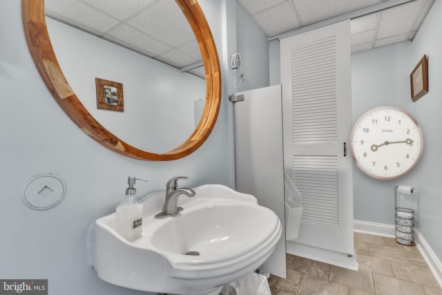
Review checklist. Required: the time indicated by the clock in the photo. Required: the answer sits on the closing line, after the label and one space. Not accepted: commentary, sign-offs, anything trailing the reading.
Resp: 8:14
